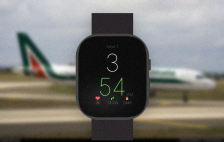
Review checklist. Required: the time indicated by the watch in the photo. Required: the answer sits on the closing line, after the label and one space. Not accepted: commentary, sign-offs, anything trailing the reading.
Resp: 3:54
